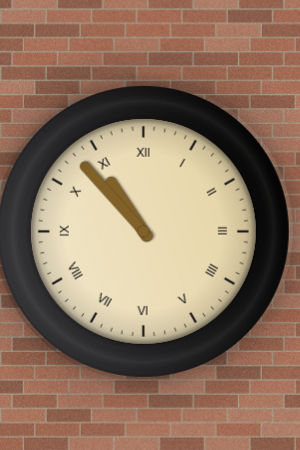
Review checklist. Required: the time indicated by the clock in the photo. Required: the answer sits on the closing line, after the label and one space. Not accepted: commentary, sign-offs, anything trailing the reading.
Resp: 10:53
